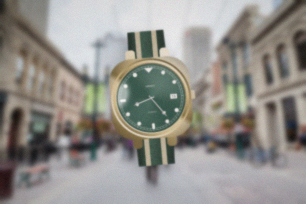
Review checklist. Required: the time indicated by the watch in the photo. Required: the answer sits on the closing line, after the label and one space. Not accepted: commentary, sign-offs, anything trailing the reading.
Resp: 8:24
